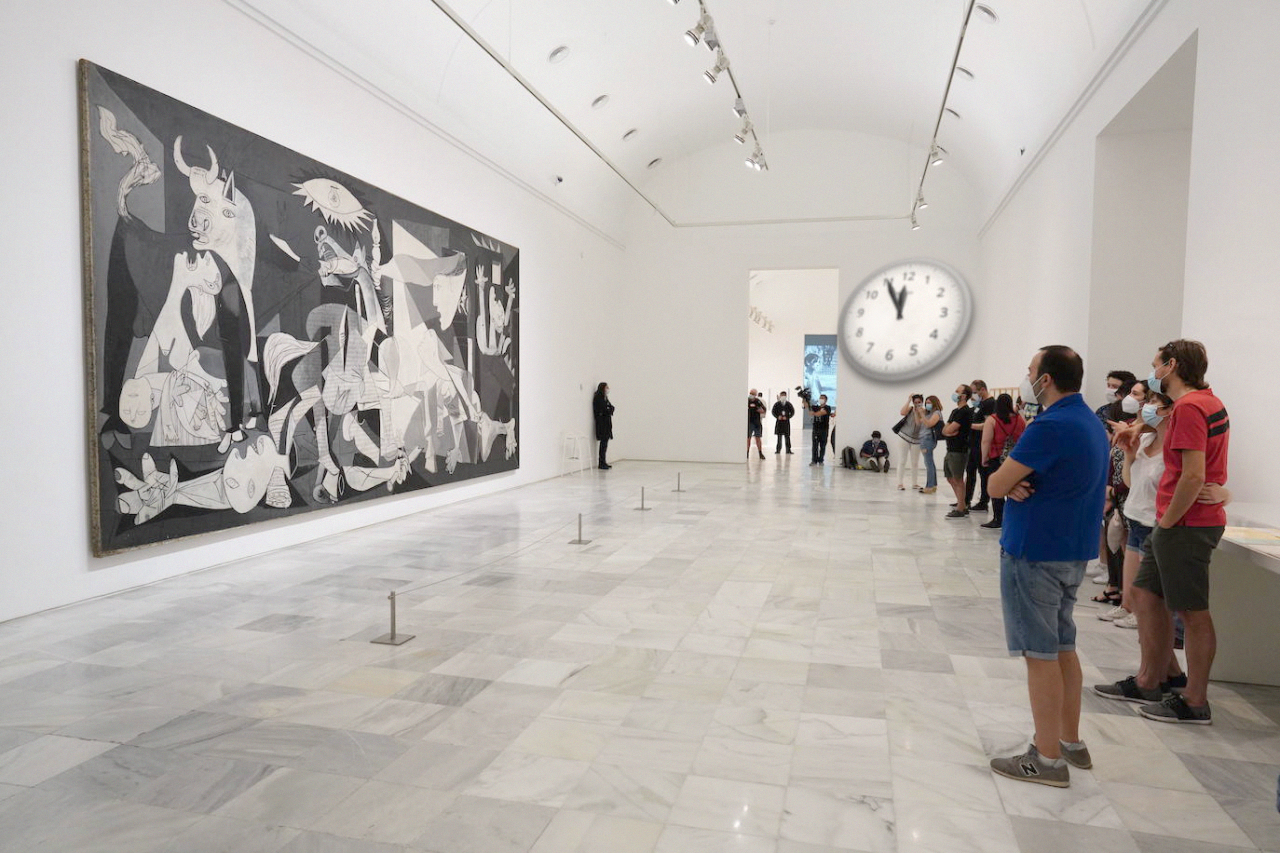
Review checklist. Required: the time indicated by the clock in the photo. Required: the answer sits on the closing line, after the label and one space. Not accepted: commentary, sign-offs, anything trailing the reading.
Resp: 11:55
